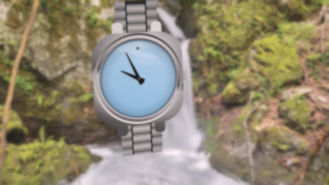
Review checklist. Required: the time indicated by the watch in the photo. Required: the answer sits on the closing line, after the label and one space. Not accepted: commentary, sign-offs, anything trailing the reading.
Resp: 9:56
